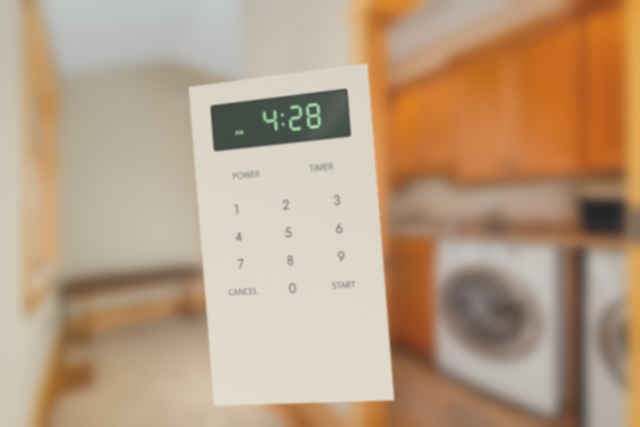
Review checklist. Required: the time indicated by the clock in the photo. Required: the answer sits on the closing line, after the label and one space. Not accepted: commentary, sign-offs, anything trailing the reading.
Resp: 4:28
